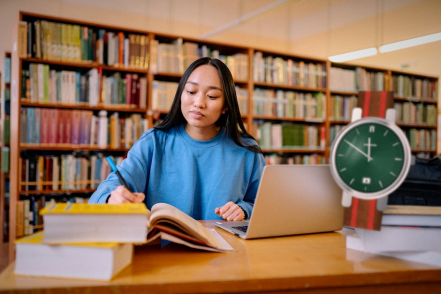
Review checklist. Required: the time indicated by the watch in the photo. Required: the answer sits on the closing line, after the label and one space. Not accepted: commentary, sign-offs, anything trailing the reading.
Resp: 11:50
